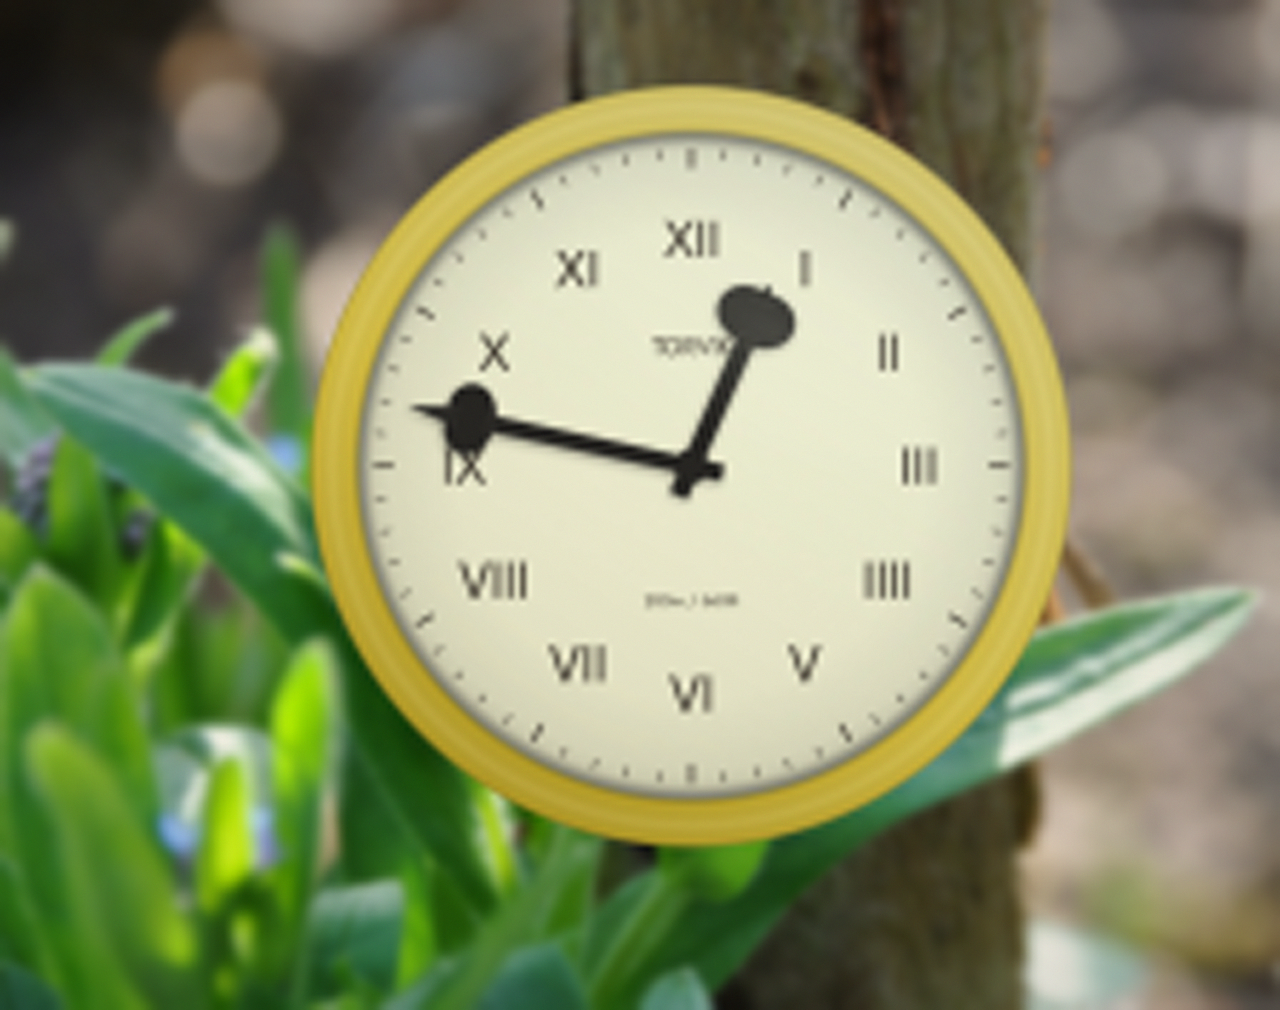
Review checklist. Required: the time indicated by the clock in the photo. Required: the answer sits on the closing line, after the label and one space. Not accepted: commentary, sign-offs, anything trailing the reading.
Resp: 12:47
